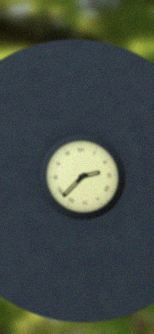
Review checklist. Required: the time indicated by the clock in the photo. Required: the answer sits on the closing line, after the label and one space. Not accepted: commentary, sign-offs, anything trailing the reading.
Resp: 2:38
